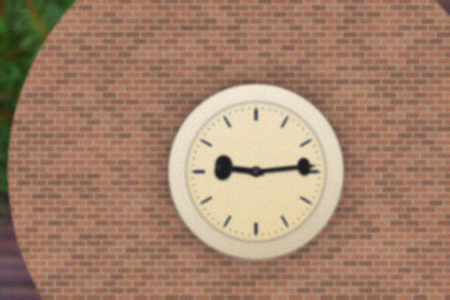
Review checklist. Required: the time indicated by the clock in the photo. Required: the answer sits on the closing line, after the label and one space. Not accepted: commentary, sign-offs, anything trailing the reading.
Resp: 9:14
